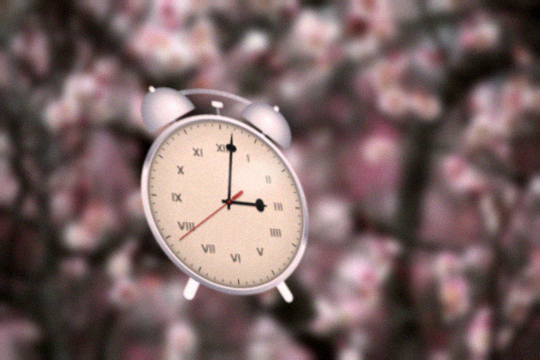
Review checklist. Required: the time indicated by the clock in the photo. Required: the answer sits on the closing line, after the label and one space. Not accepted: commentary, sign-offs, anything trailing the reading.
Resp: 3:01:39
